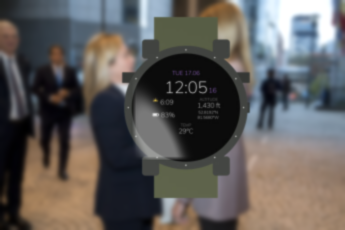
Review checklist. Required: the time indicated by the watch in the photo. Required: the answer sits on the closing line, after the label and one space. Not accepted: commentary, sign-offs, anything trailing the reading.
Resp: 12:05
